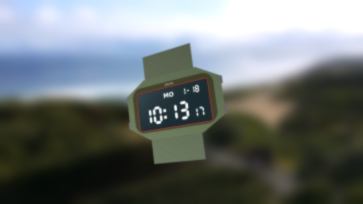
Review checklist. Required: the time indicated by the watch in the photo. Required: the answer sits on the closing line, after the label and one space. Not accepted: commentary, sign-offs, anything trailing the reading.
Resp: 10:13
